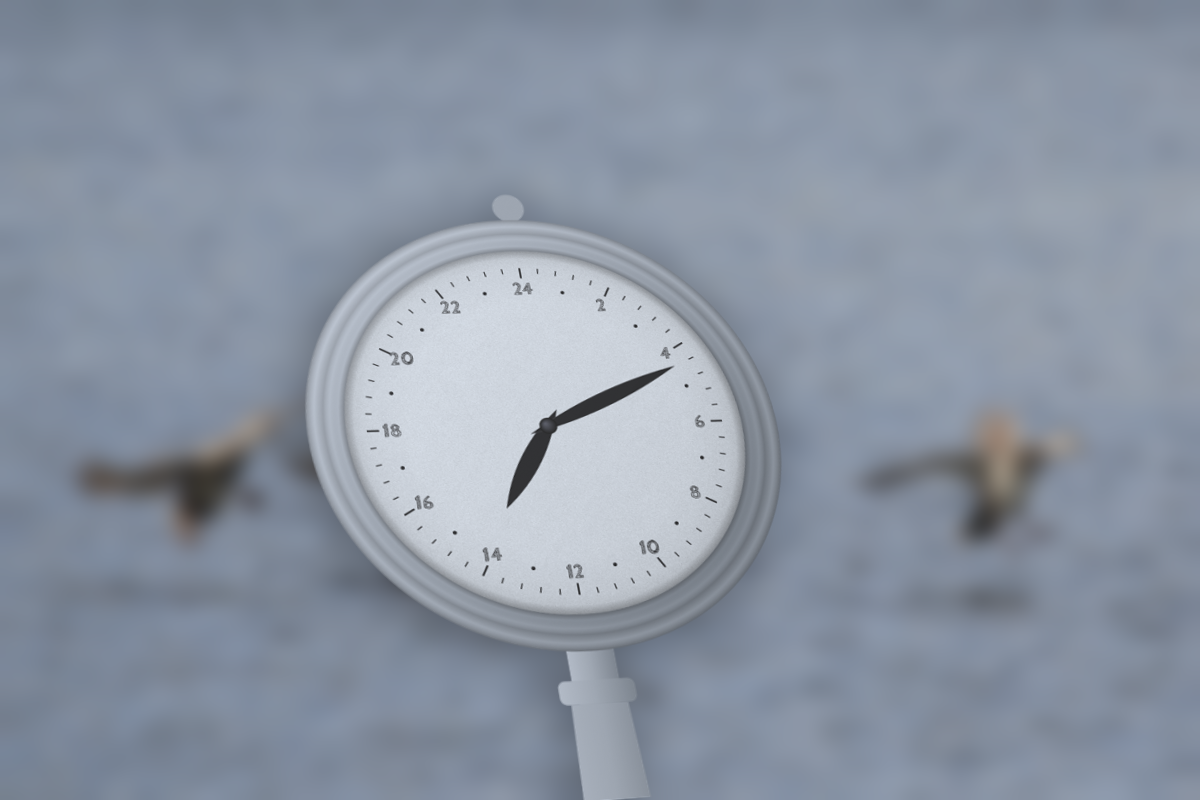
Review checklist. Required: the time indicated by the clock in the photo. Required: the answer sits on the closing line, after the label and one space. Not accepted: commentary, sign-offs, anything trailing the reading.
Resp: 14:11
